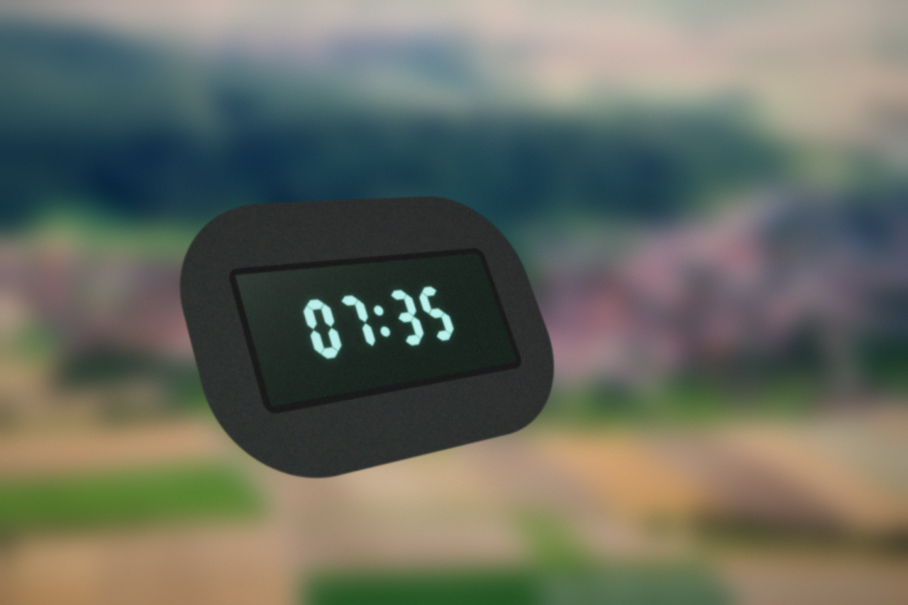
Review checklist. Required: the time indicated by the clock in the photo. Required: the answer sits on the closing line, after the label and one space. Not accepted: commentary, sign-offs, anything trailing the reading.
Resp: 7:35
